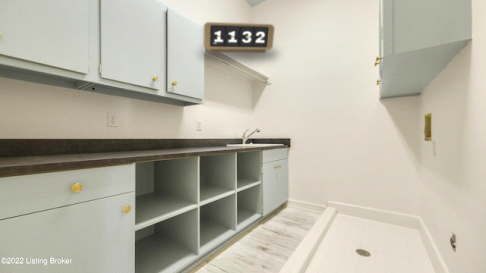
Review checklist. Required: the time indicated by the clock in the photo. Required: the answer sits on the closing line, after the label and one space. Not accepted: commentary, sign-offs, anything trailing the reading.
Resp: 11:32
